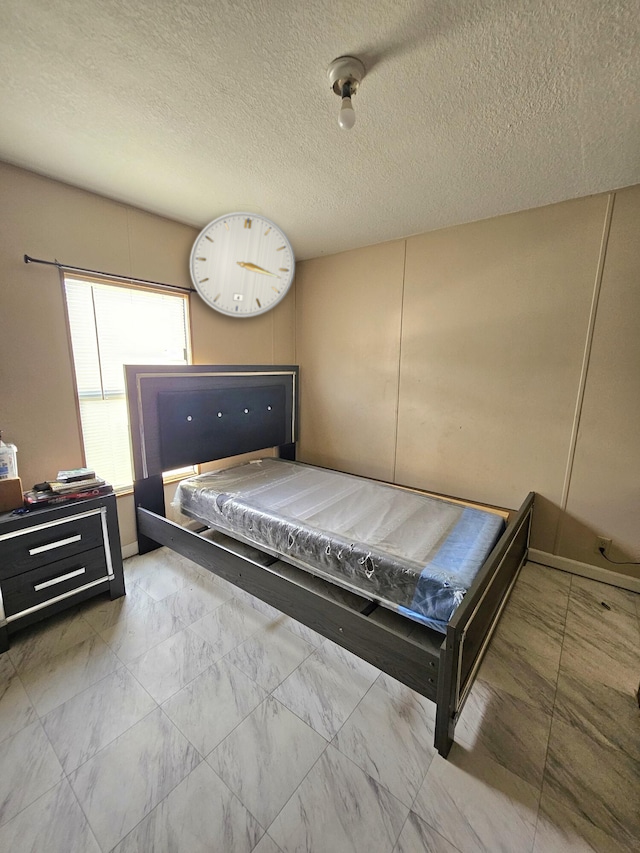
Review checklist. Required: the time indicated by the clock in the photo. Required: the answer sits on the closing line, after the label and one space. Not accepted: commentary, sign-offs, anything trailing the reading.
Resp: 3:17
